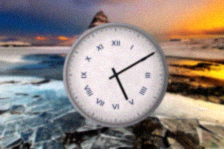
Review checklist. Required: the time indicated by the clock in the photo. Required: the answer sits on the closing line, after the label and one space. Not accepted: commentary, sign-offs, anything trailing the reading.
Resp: 5:10
